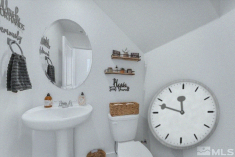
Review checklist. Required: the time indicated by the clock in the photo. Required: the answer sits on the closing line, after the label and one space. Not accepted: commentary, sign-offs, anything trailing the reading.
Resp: 11:48
